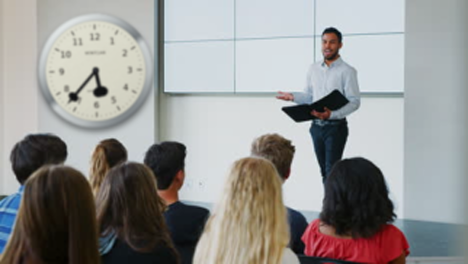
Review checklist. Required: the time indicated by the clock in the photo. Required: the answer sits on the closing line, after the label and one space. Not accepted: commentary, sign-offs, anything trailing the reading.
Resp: 5:37
